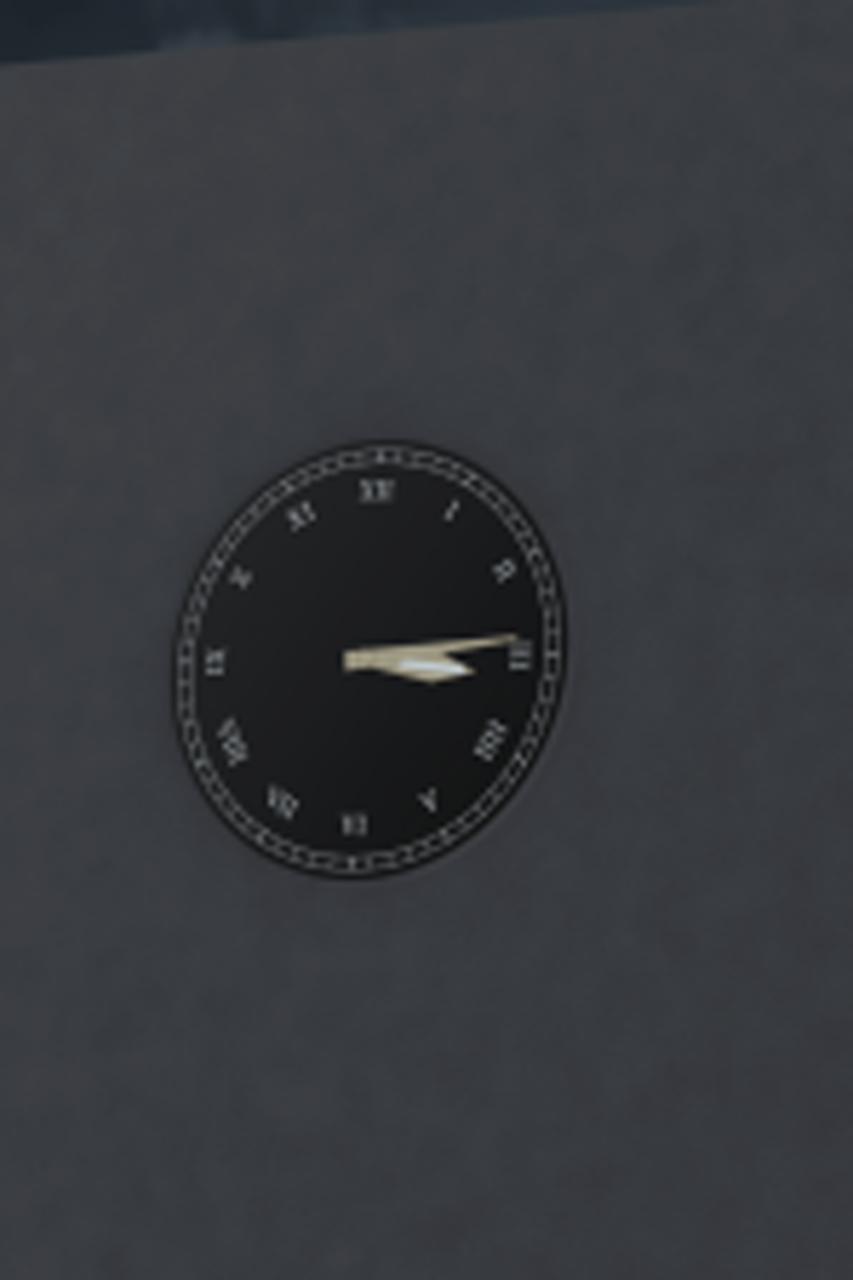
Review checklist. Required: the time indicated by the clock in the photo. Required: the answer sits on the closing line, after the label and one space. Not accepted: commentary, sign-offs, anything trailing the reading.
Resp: 3:14
